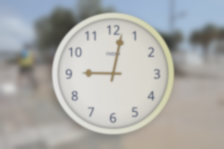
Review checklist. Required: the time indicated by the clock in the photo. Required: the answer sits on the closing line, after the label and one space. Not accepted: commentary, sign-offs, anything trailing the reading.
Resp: 9:02
